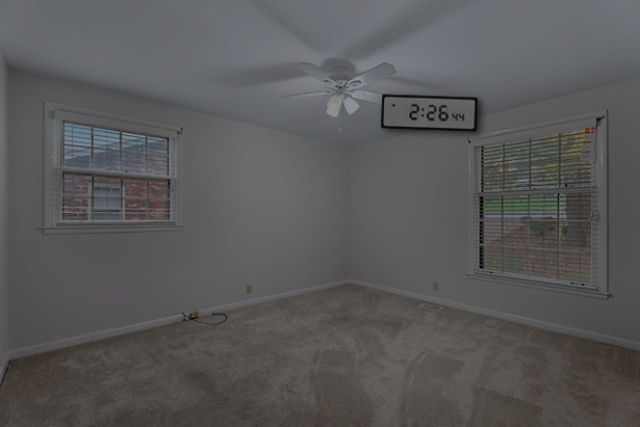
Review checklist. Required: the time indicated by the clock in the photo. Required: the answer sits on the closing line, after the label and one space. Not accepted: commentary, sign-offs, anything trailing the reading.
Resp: 2:26:44
